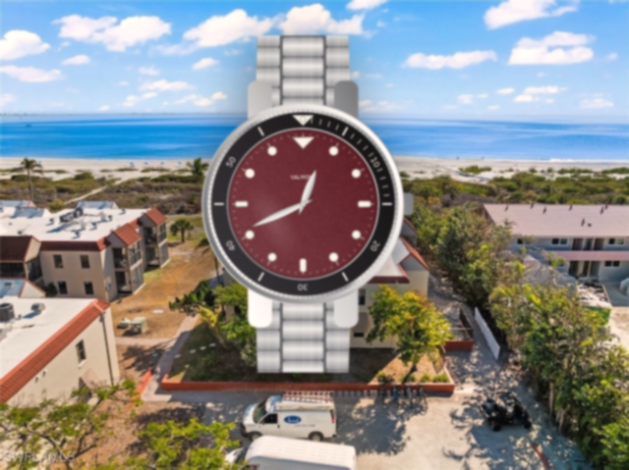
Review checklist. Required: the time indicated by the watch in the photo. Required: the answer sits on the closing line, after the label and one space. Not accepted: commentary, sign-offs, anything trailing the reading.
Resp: 12:41
